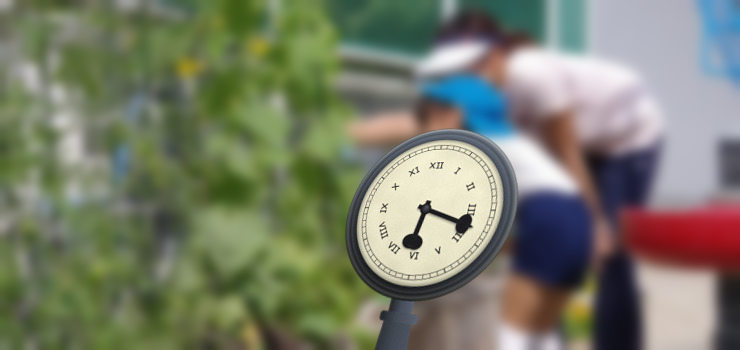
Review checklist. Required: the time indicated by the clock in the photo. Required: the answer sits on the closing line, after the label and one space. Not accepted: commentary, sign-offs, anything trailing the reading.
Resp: 6:18
